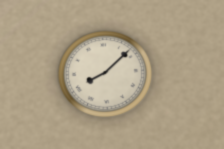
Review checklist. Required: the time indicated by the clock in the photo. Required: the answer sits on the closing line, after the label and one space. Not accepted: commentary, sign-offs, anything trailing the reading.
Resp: 8:08
